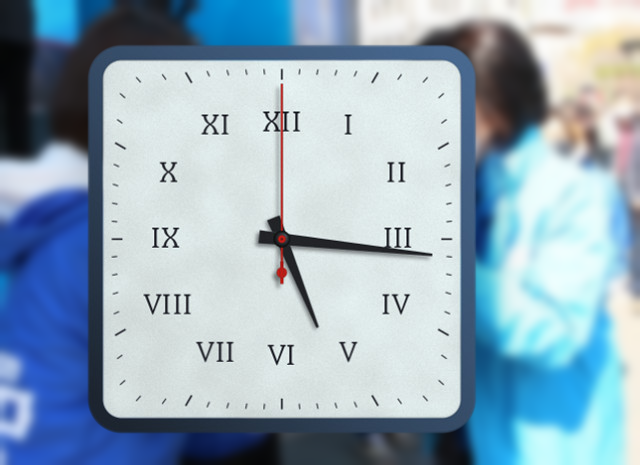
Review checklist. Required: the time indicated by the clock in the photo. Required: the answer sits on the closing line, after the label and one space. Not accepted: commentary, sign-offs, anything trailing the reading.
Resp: 5:16:00
